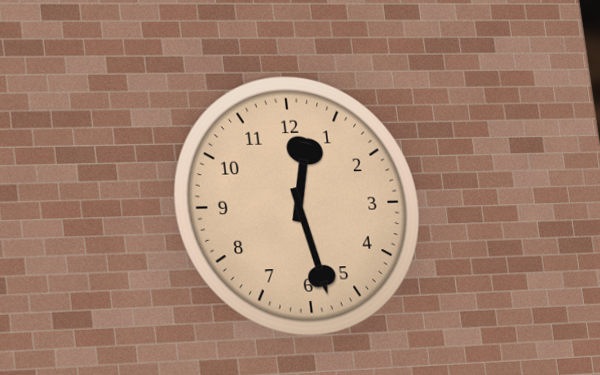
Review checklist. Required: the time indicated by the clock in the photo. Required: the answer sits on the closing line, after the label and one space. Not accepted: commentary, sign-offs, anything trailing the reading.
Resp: 12:28
